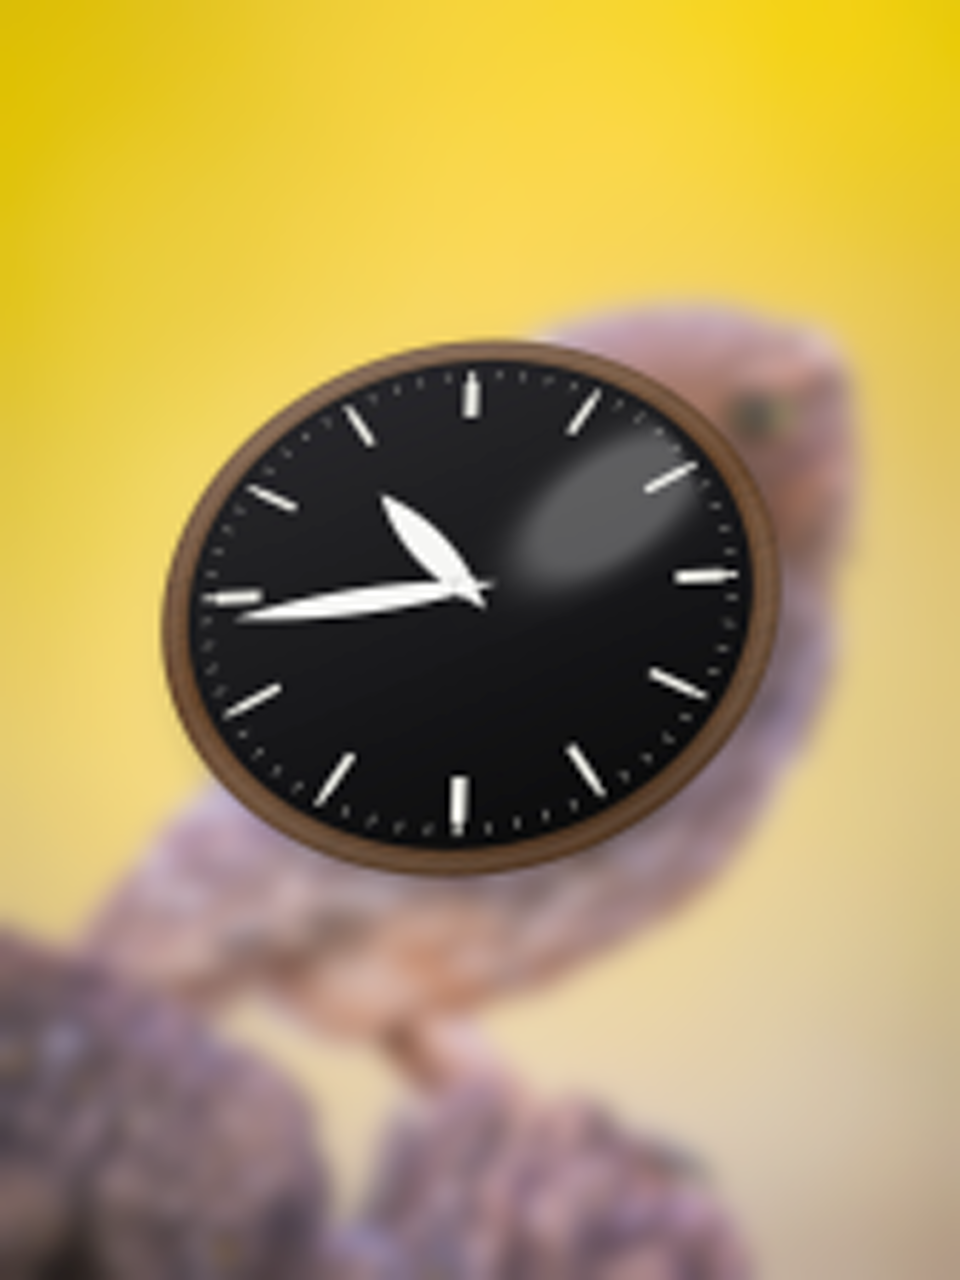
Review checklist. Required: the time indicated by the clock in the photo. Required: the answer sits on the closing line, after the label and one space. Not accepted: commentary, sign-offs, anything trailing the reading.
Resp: 10:44
